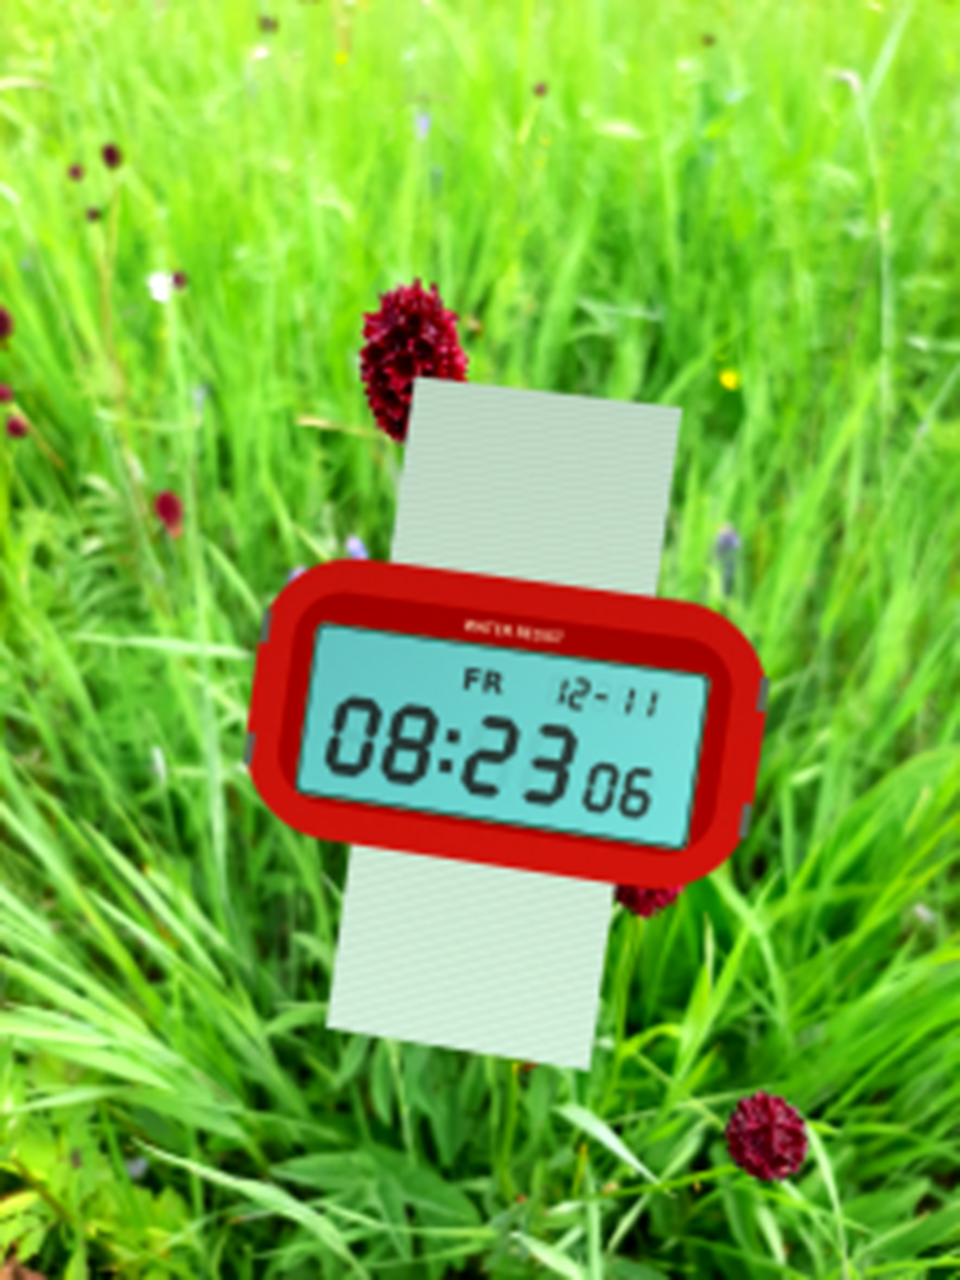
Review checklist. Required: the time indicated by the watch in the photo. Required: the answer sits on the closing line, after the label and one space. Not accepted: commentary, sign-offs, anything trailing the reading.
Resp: 8:23:06
